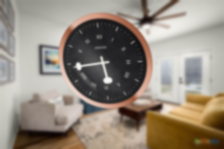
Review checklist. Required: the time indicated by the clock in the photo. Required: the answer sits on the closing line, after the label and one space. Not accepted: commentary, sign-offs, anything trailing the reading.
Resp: 5:44
